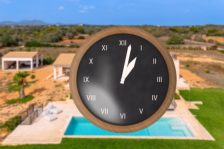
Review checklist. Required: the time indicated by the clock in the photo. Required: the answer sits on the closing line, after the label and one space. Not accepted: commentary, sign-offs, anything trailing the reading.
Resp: 1:02
